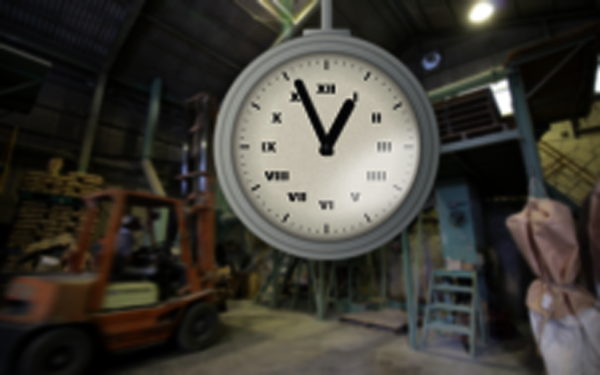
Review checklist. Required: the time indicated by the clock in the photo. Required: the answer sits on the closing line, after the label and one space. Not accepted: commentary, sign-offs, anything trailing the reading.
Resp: 12:56
